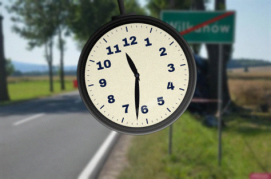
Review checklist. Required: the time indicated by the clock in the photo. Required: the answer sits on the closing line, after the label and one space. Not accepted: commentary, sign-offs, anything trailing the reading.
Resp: 11:32
